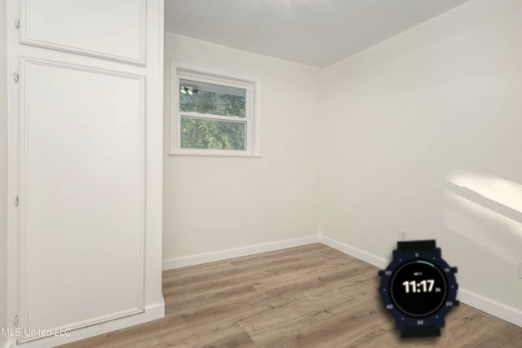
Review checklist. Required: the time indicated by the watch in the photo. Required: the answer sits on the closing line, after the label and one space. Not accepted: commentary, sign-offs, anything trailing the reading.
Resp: 11:17
